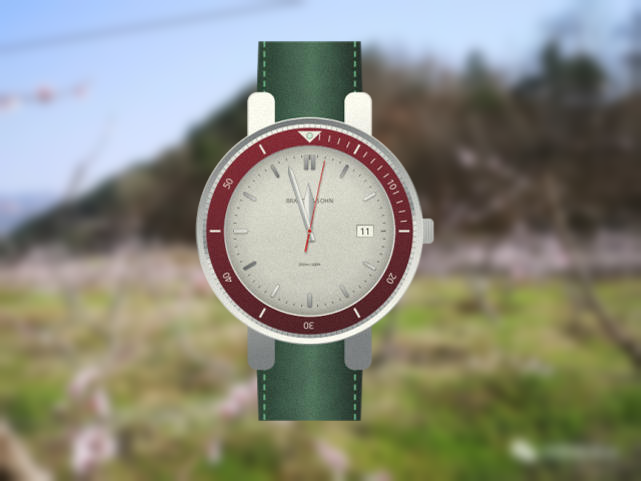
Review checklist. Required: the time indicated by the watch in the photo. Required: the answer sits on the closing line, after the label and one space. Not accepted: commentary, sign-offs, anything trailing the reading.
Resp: 11:57:02
